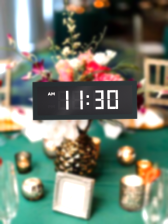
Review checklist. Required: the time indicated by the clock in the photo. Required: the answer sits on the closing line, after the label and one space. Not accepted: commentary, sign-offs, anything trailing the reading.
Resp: 11:30
